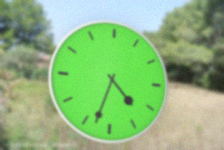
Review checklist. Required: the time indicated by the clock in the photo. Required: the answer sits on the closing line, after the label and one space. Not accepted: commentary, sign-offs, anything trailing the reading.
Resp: 4:33
